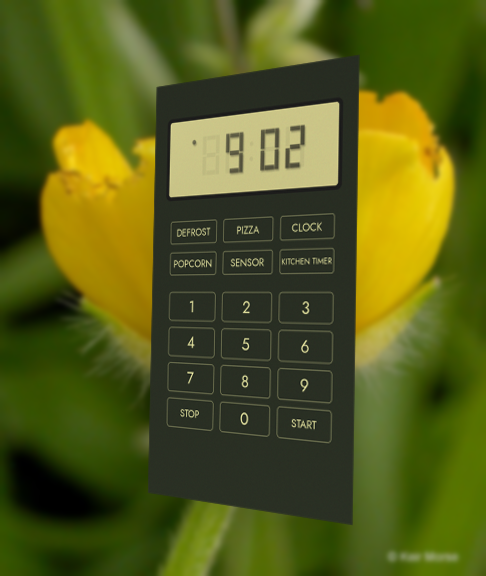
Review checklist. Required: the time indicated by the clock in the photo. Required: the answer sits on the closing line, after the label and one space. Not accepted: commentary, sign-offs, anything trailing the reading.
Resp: 9:02
